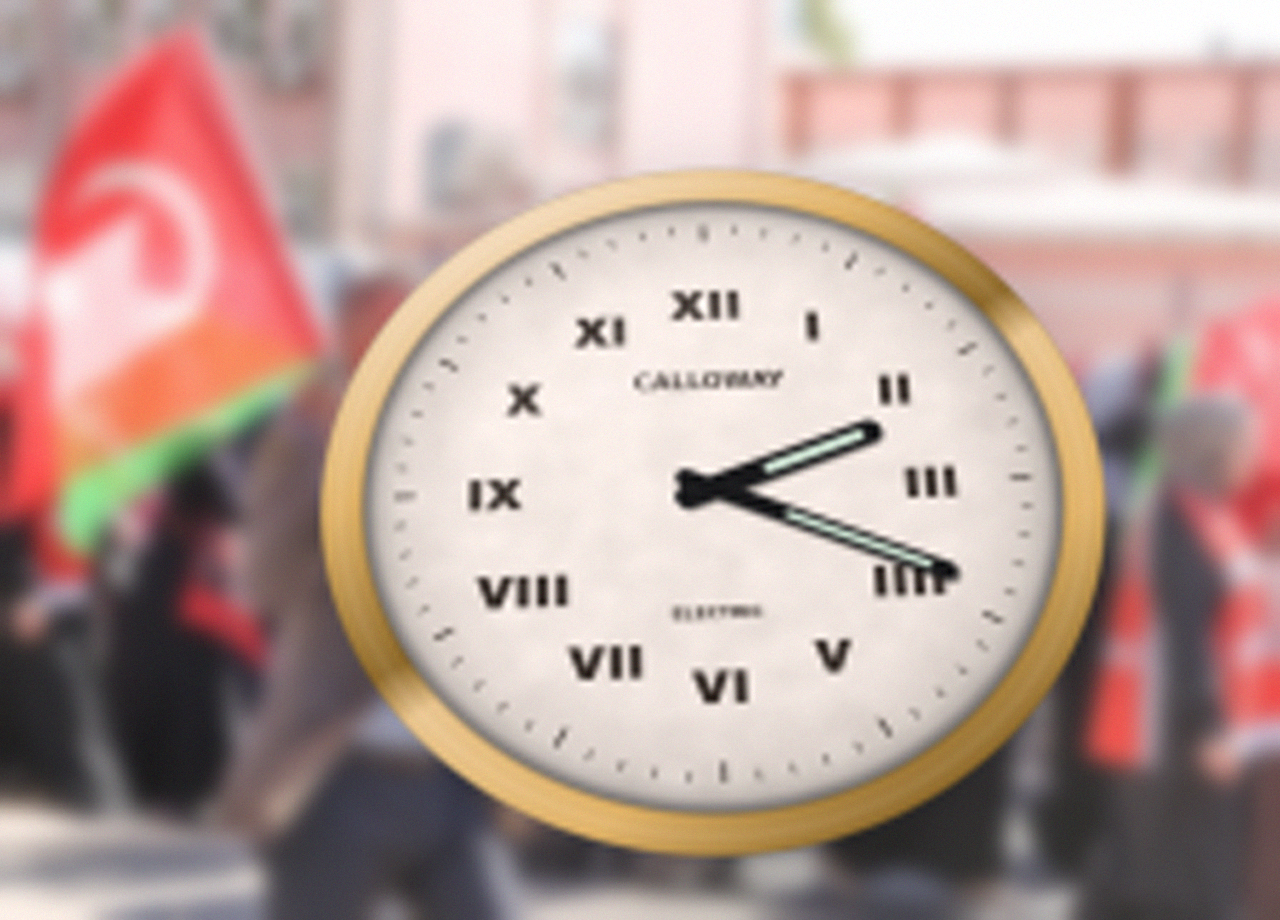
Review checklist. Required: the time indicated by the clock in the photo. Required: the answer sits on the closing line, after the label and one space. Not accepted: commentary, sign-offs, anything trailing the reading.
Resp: 2:19
